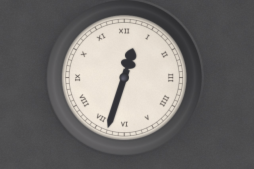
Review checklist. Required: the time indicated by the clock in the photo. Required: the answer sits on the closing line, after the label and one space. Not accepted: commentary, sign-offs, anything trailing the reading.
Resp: 12:33
